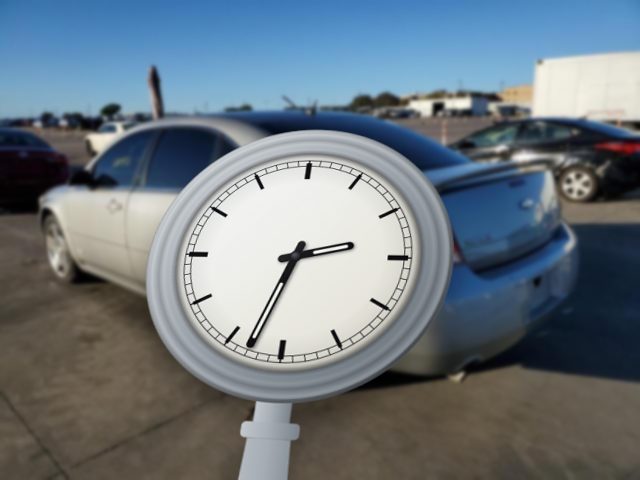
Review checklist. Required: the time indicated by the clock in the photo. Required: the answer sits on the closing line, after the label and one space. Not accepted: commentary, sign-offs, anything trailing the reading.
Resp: 2:33
